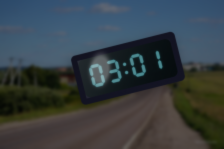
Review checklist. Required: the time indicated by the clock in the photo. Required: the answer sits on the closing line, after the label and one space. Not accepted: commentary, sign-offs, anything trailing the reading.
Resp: 3:01
